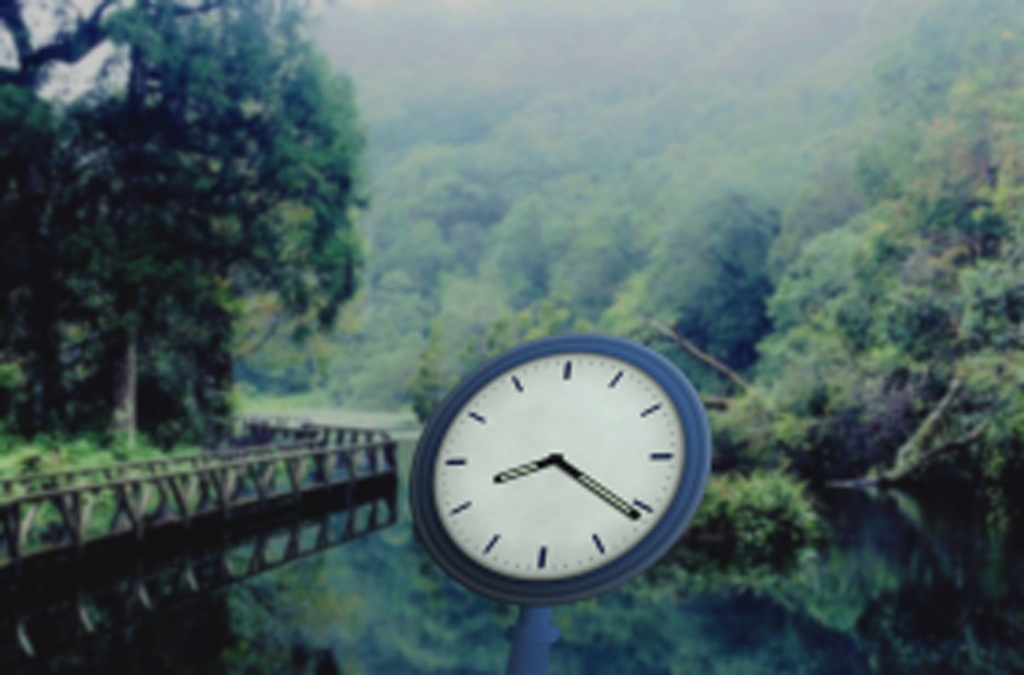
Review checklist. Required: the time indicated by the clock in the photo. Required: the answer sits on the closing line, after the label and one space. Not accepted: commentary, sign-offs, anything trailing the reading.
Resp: 8:21
